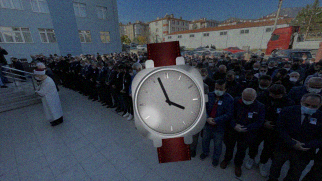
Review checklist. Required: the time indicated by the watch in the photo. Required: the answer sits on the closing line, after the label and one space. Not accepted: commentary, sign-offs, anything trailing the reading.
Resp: 3:57
